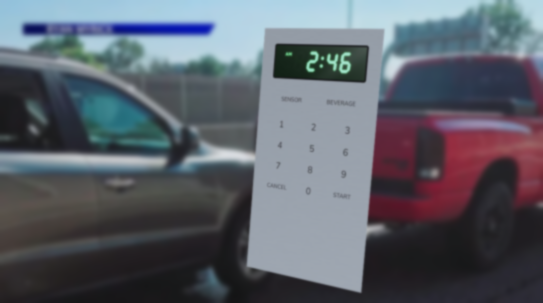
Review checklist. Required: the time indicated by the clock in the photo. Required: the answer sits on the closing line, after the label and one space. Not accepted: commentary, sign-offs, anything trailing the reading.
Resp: 2:46
